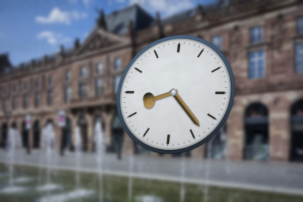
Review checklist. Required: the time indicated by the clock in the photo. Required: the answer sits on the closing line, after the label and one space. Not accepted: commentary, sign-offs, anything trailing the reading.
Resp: 8:23
